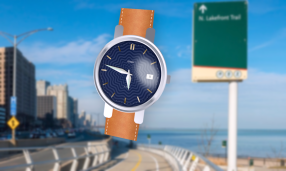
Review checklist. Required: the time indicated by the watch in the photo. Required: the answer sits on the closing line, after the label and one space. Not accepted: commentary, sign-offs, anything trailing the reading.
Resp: 5:47
